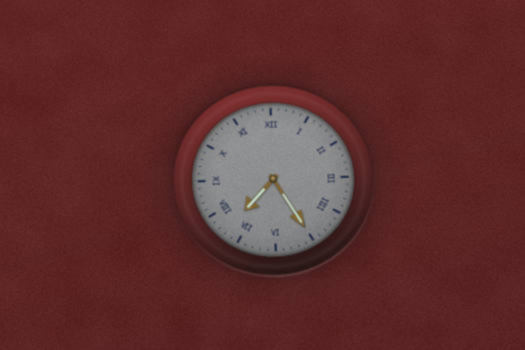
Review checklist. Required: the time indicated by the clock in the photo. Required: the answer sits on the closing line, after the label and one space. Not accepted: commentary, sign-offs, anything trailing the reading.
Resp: 7:25
